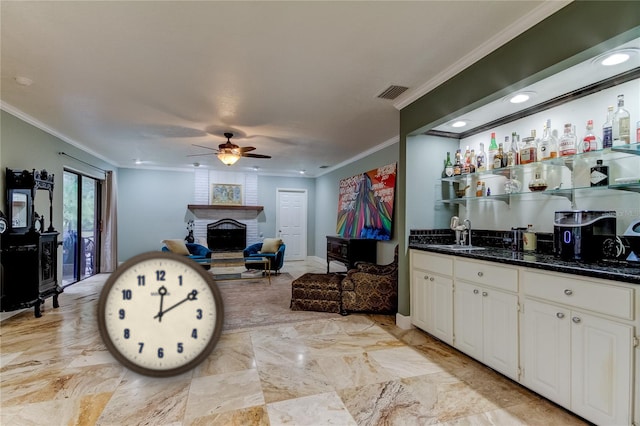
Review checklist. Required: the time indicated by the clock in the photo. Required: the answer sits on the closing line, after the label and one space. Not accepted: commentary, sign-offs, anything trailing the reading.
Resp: 12:10
